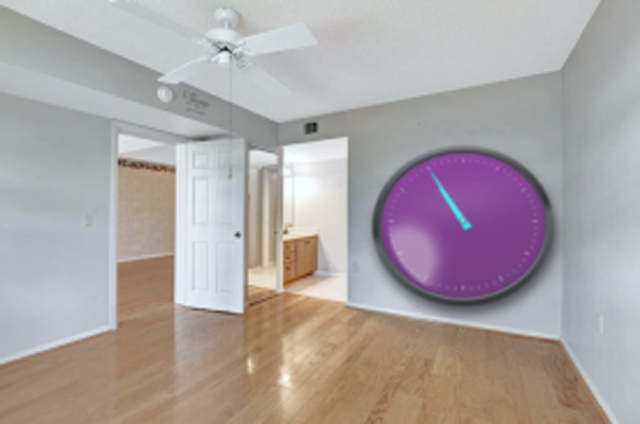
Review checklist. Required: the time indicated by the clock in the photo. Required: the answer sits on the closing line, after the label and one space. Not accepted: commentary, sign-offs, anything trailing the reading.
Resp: 10:55
